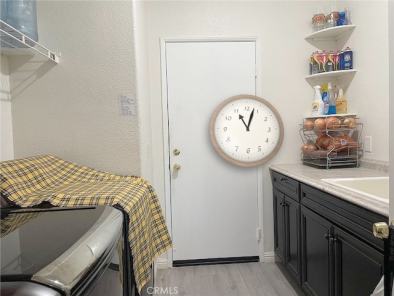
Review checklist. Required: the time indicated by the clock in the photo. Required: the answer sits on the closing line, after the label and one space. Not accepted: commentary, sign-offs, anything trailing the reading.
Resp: 11:03
